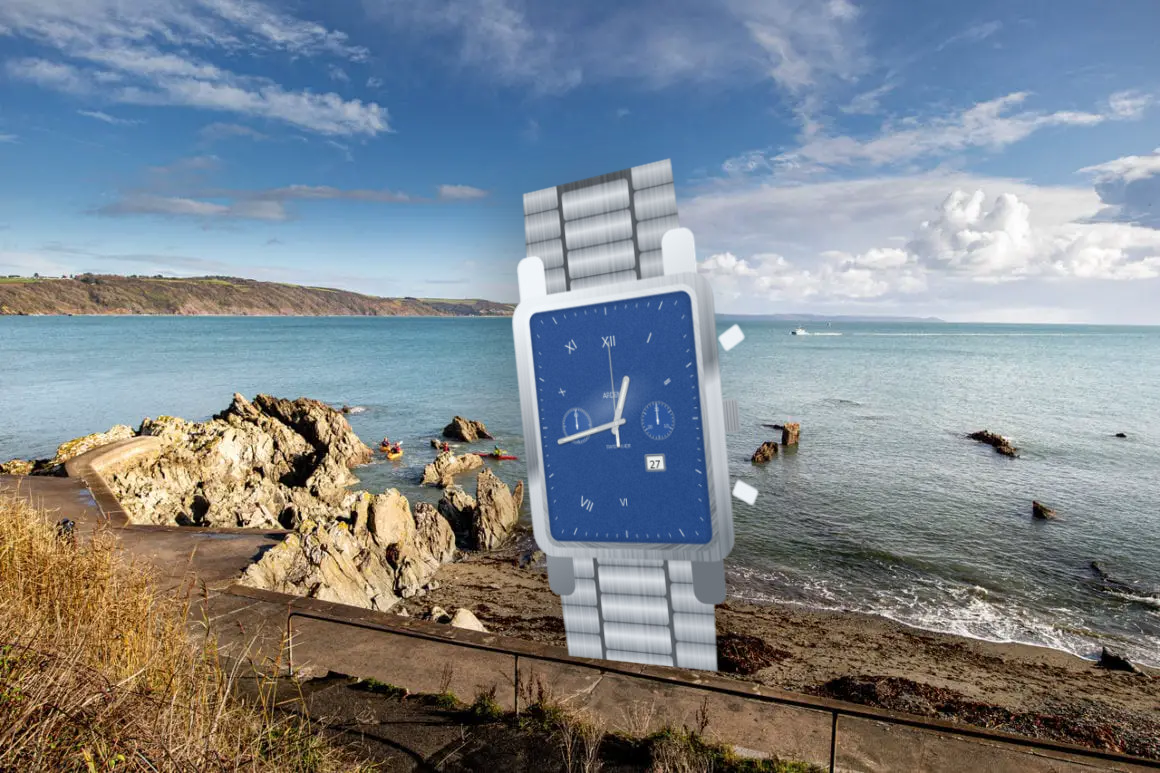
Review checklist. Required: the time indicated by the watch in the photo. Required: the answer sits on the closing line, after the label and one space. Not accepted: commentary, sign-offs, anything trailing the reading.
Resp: 12:43
